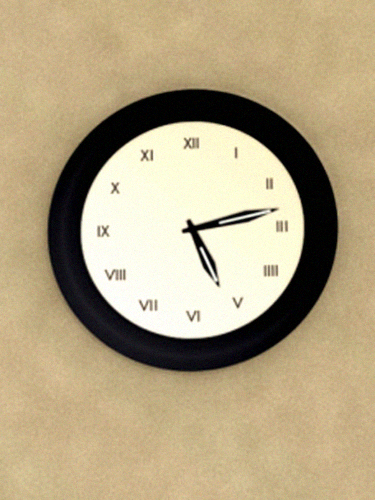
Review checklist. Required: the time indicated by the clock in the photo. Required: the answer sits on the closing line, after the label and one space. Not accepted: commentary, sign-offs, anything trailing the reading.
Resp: 5:13
